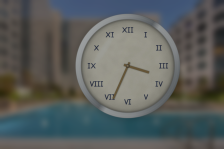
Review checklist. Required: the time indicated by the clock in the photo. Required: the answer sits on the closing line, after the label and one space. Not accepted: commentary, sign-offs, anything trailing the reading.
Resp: 3:34
